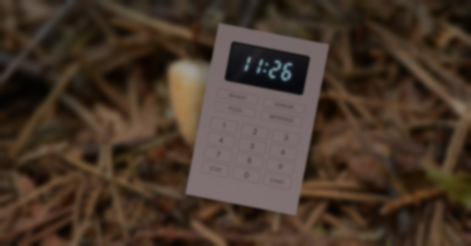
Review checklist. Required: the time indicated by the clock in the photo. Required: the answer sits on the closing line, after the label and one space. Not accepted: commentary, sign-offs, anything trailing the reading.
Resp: 11:26
